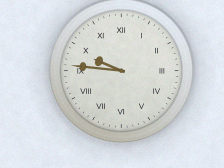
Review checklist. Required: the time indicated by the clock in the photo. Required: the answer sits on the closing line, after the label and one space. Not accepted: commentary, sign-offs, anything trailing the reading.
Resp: 9:46
